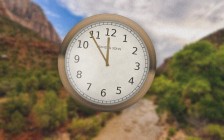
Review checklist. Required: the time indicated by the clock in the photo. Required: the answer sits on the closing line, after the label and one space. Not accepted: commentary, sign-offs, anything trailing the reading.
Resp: 11:54
